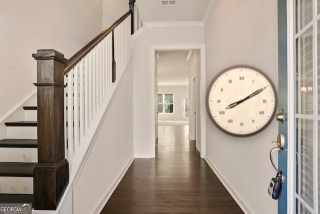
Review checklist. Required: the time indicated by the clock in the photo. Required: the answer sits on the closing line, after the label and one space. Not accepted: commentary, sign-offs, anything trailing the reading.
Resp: 8:10
